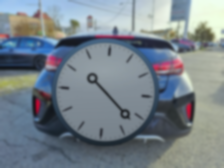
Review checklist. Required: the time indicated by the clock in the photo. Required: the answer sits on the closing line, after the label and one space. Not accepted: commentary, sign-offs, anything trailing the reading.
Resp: 10:22
